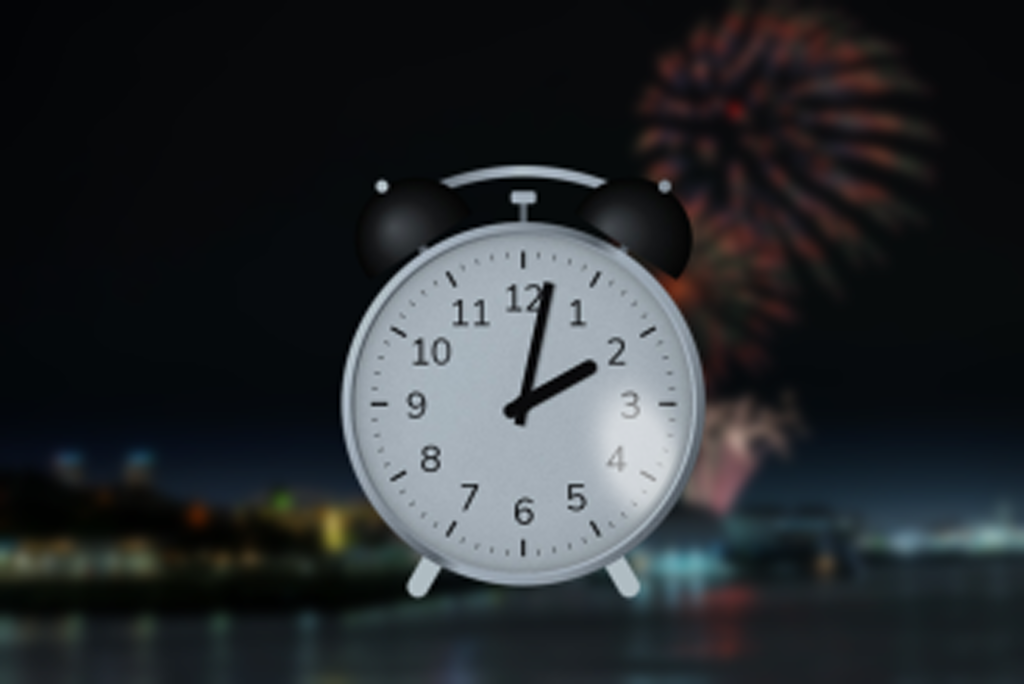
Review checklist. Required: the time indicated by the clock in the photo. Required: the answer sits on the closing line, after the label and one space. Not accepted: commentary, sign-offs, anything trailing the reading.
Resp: 2:02
